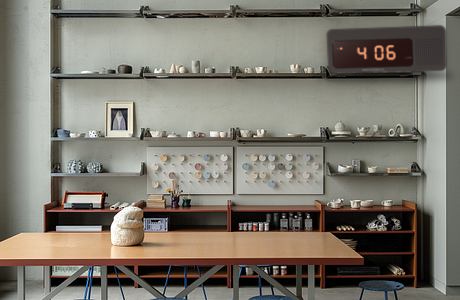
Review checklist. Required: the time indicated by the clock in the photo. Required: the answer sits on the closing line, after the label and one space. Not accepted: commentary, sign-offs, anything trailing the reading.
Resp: 4:06
